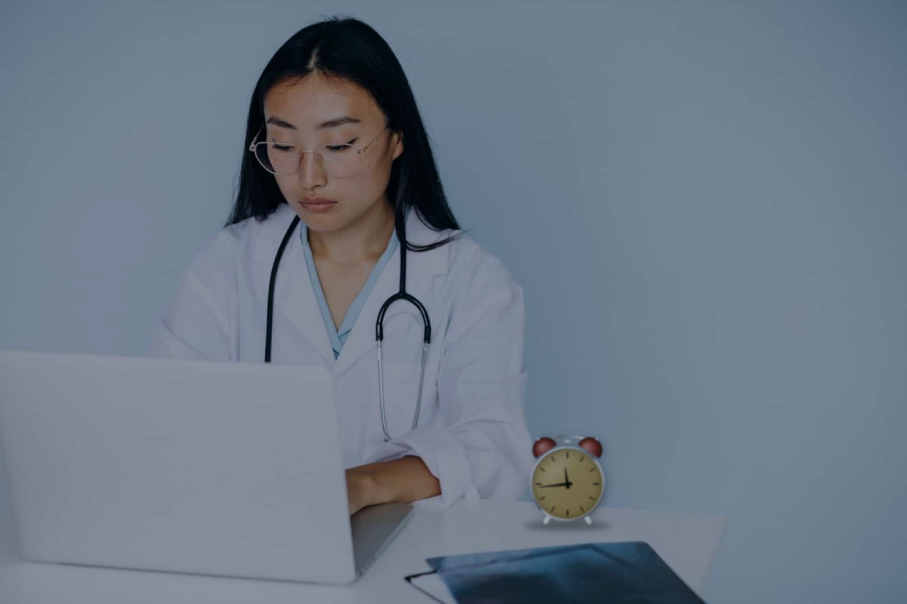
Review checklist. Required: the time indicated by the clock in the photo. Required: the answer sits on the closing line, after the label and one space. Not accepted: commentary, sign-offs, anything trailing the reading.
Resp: 11:44
